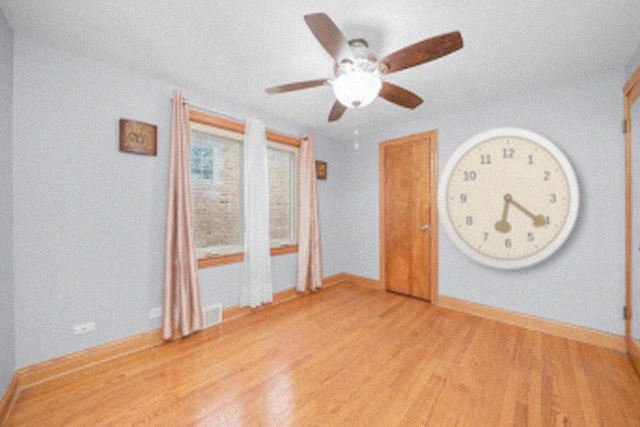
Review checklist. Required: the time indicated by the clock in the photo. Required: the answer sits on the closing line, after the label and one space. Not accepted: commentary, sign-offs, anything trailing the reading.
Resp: 6:21
